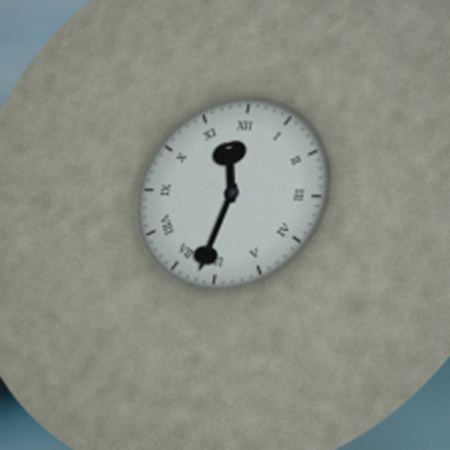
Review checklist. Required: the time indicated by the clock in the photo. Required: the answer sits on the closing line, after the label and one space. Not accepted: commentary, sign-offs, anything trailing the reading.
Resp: 11:32
